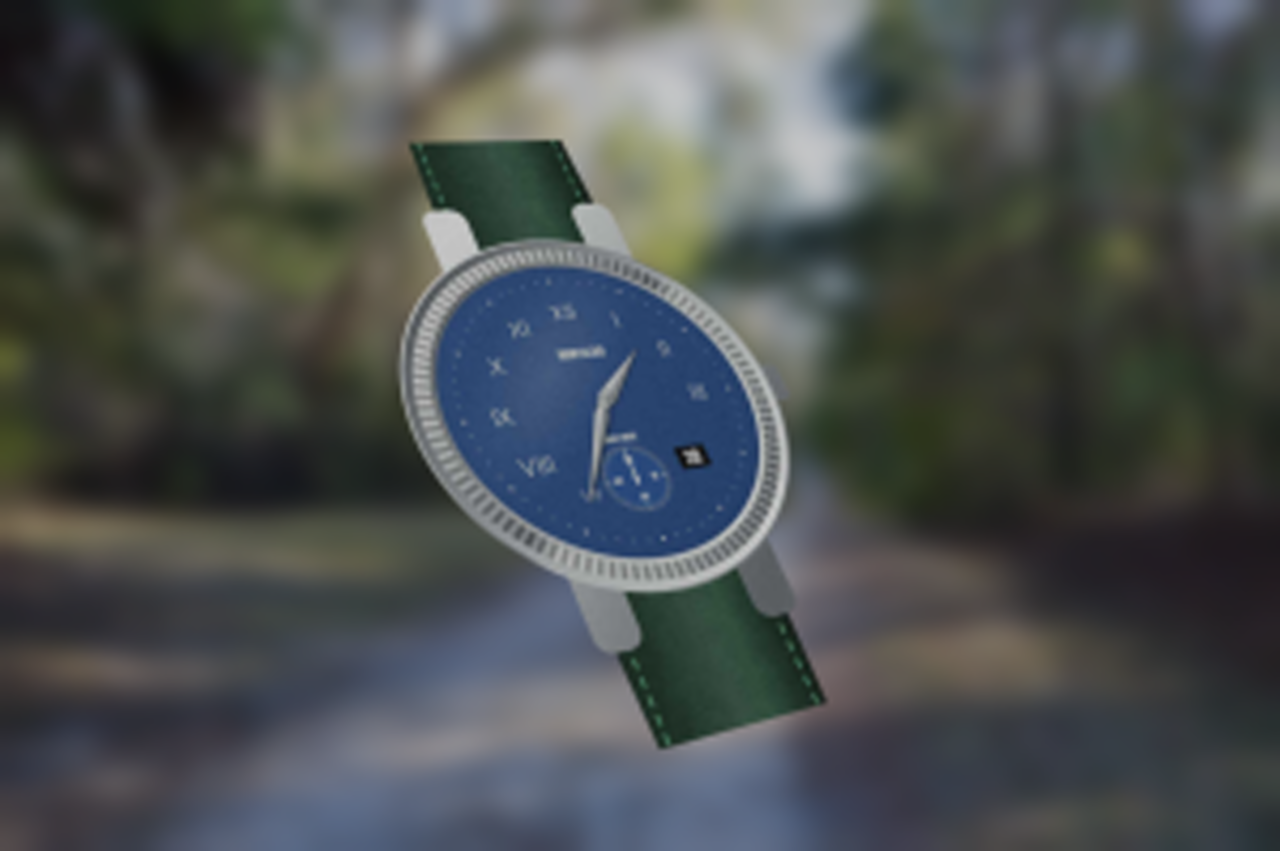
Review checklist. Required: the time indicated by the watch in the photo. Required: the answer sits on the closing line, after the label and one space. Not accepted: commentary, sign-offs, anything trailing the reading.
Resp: 1:35
